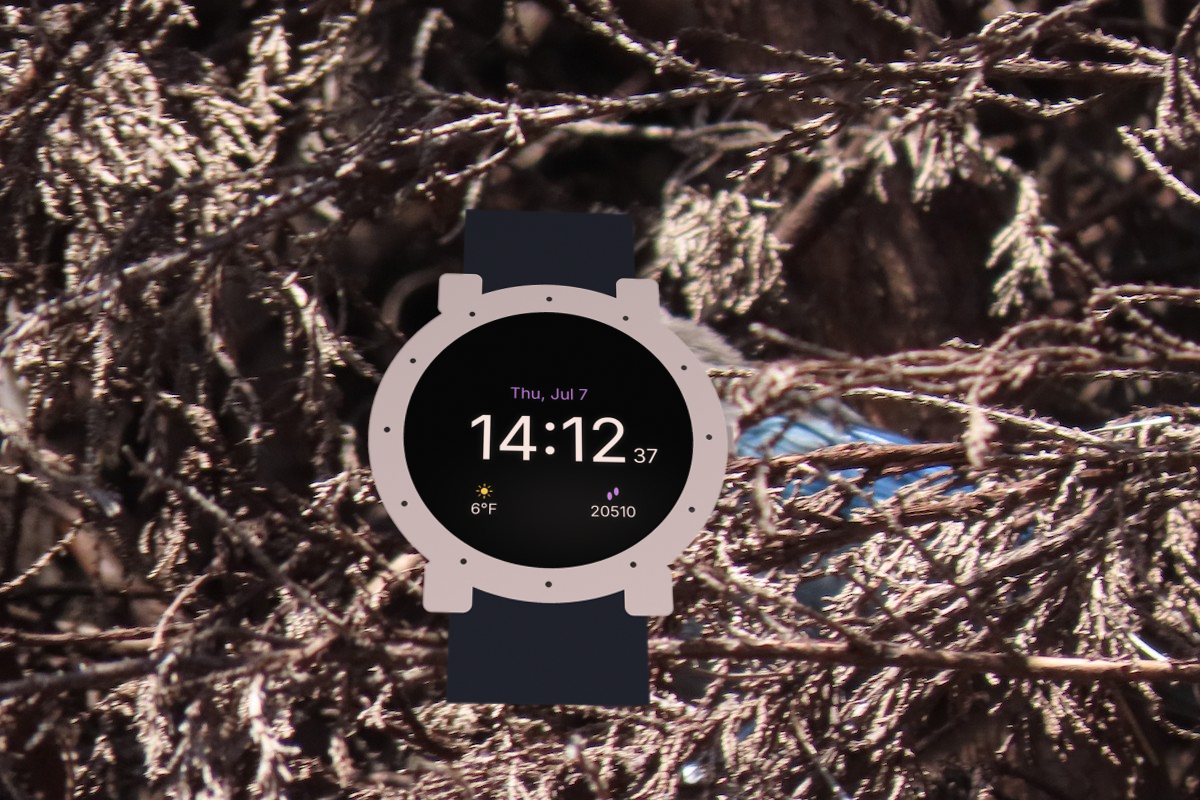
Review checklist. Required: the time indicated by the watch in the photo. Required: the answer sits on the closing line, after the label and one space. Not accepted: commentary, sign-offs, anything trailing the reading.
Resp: 14:12:37
